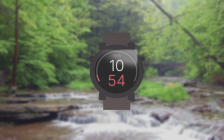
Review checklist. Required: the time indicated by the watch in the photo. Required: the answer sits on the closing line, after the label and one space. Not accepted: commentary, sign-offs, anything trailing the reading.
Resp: 10:54
